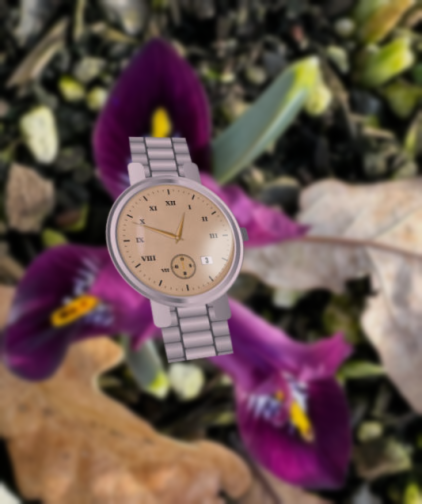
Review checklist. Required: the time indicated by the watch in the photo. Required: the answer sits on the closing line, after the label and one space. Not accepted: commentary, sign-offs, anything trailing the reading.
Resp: 12:49
